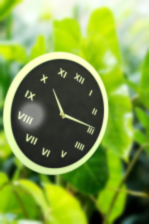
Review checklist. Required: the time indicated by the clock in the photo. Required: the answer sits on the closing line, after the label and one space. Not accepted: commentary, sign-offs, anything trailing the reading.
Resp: 10:14
